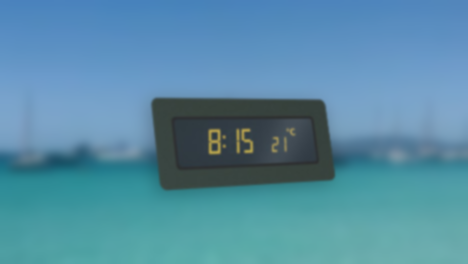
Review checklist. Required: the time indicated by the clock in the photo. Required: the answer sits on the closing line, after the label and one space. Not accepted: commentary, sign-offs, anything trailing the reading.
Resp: 8:15
